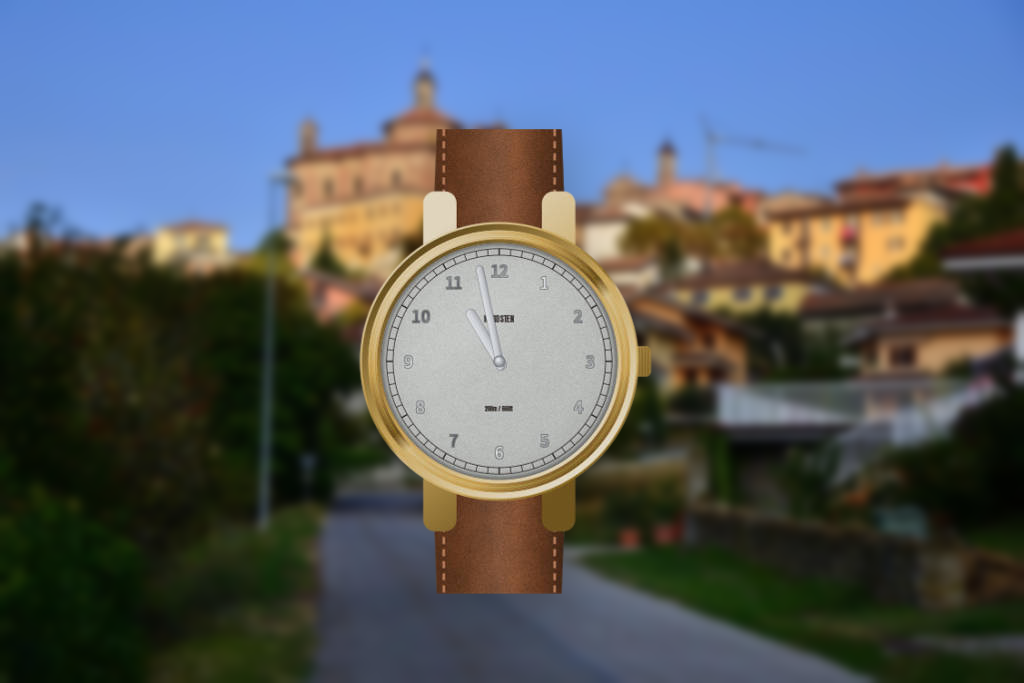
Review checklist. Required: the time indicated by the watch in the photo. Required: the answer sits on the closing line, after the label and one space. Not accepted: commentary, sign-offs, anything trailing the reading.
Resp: 10:58
